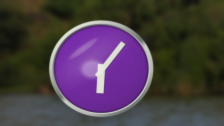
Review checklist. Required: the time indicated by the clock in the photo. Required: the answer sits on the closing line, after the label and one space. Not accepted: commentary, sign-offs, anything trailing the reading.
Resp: 6:06
